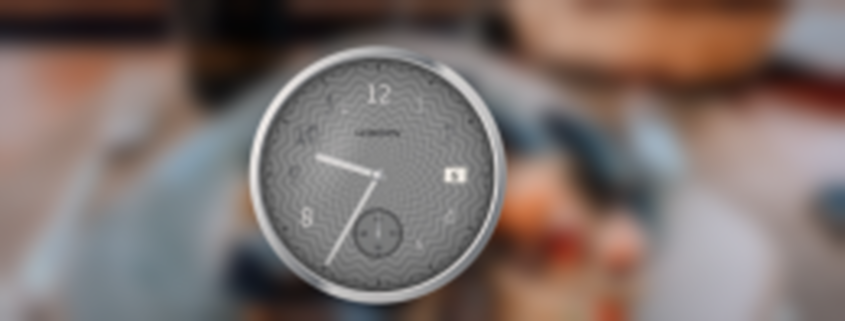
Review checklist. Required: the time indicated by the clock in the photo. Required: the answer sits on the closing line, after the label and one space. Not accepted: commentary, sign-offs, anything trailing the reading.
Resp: 9:35
